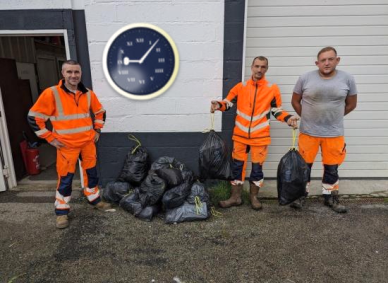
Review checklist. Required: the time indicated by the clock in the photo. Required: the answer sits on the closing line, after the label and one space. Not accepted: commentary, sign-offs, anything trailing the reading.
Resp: 9:07
